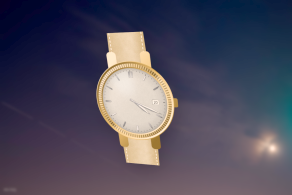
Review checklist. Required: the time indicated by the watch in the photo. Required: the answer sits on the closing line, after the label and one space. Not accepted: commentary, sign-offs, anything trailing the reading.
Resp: 4:19
